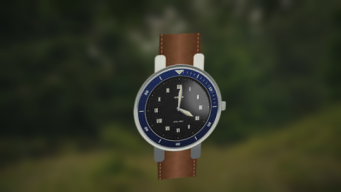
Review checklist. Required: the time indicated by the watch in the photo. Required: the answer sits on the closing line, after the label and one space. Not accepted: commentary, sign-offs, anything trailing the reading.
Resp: 4:01
